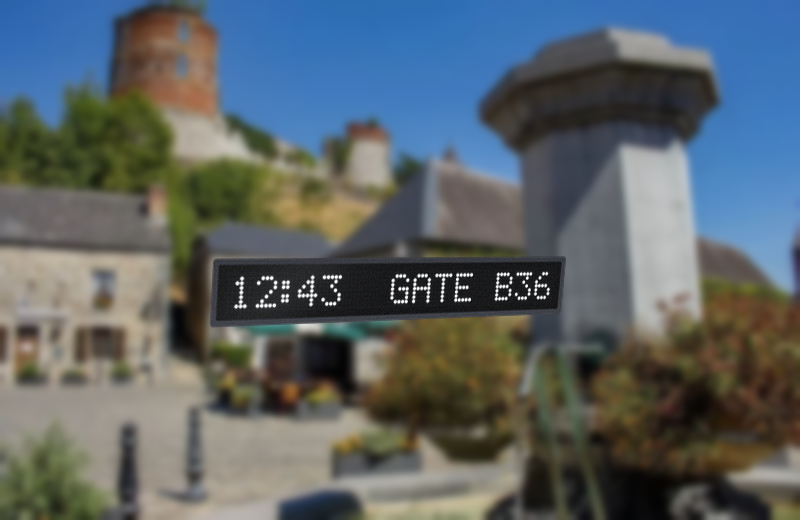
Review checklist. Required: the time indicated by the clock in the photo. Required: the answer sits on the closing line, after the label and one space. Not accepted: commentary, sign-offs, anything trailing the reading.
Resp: 12:43
